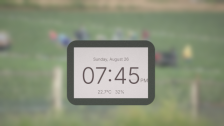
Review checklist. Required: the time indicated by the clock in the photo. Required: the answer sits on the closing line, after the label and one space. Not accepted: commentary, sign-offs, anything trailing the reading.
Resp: 7:45
